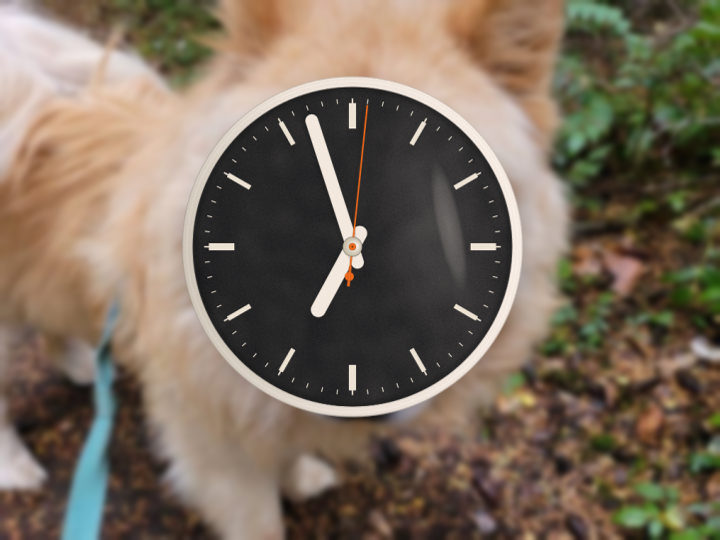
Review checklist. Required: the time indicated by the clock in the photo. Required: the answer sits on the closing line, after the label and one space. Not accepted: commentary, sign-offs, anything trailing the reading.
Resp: 6:57:01
